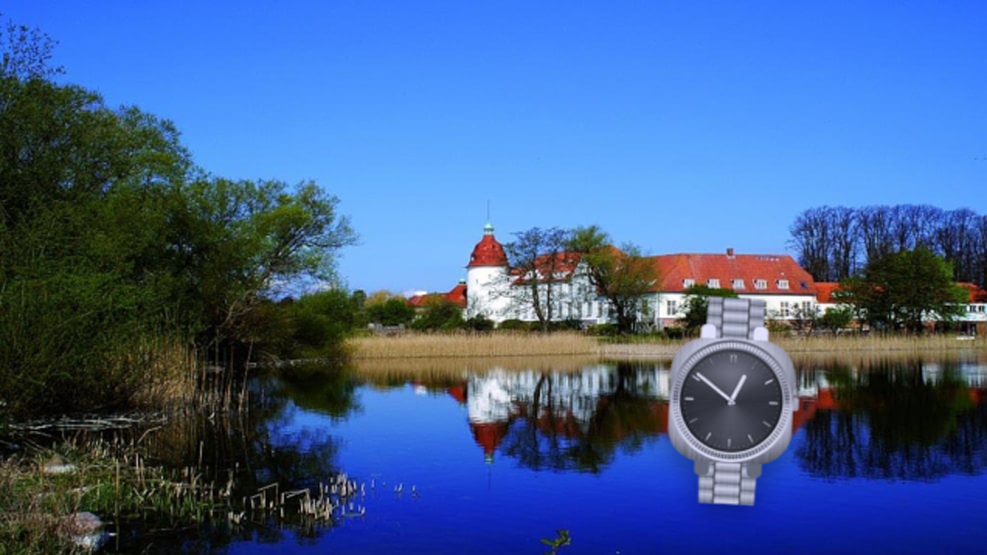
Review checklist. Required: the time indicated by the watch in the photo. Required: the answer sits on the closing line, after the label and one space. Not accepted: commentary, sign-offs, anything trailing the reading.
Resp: 12:51
